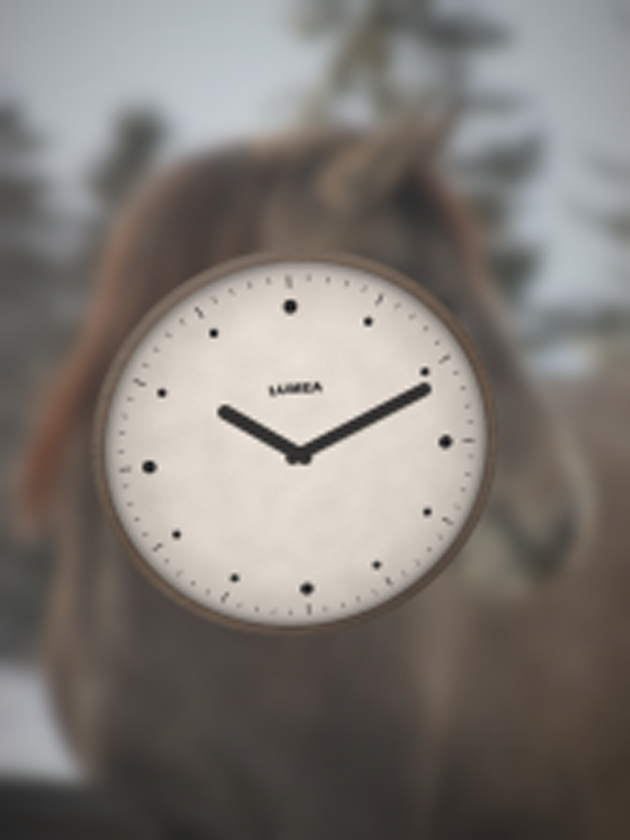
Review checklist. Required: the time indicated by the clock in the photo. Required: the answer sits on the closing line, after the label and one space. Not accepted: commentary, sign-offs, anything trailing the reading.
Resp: 10:11
